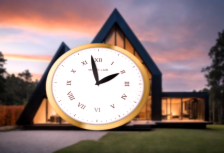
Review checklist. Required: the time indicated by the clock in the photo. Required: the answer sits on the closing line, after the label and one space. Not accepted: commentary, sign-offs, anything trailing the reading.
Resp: 1:58
